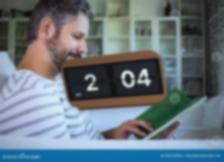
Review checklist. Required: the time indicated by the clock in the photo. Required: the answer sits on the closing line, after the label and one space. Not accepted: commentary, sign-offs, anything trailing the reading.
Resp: 2:04
